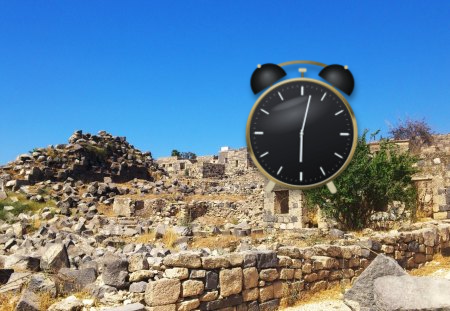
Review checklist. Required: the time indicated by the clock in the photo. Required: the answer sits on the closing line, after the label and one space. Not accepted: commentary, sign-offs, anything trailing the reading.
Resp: 6:02
